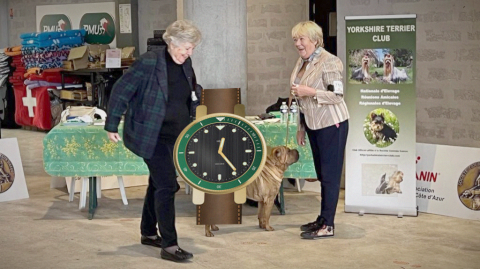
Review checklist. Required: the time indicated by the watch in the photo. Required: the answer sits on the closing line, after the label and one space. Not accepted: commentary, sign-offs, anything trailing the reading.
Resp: 12:24
